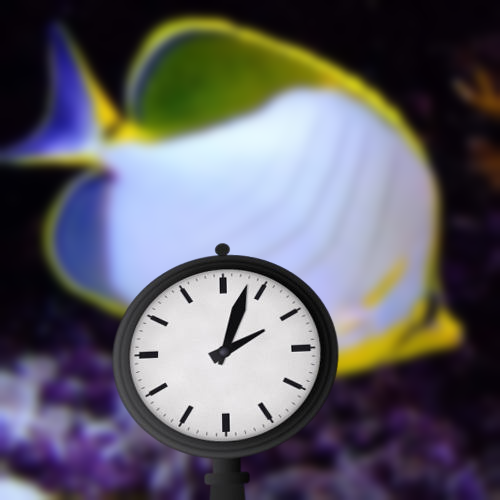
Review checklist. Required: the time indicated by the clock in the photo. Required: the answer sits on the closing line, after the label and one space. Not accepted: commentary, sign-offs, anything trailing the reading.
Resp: 2:03
